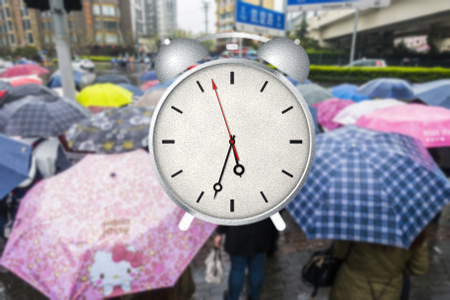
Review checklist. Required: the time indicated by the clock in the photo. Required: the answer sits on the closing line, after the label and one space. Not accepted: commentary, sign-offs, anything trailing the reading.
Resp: 5:32:57
